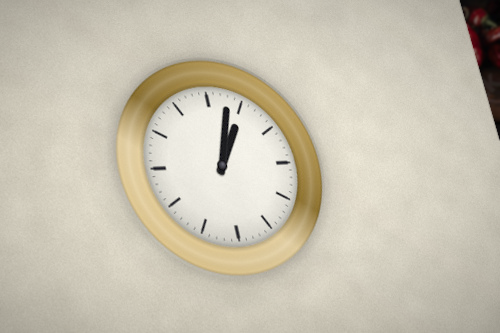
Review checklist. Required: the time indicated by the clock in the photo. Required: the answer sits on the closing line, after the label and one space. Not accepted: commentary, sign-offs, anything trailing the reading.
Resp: 1:03
